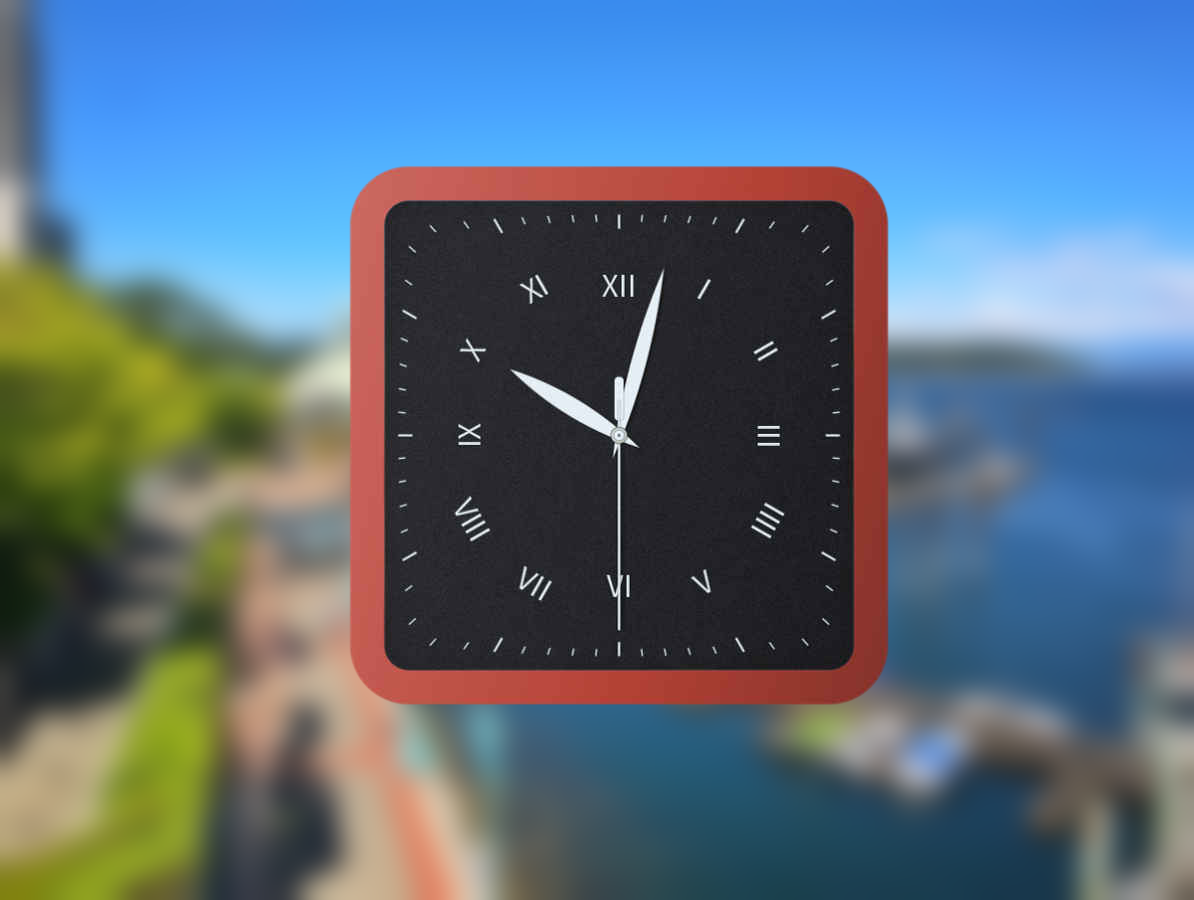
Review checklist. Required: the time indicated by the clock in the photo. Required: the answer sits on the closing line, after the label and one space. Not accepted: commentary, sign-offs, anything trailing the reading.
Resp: 10:02:30
